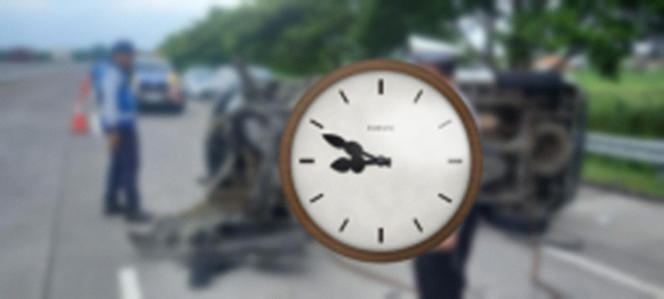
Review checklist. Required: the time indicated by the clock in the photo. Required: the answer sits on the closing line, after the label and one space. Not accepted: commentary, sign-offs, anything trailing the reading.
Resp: 8:49
